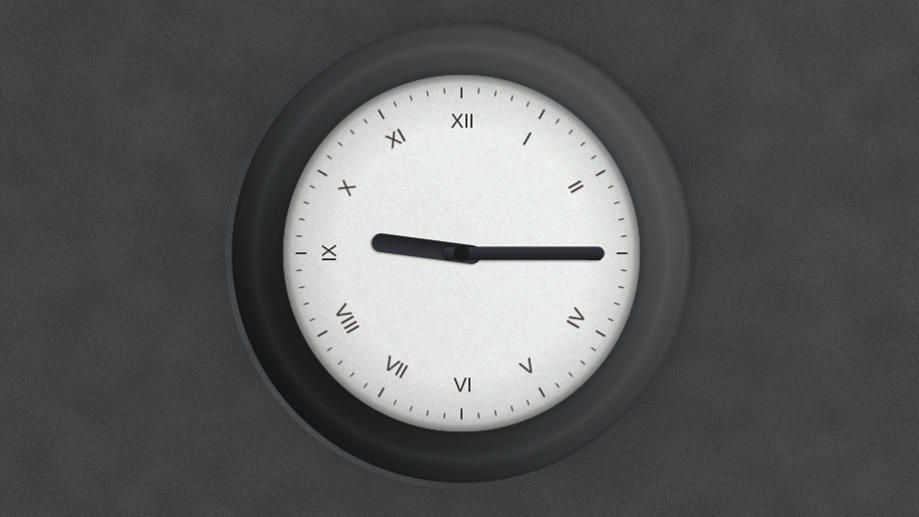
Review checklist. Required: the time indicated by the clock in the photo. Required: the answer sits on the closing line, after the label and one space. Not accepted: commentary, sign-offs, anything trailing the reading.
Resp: 9:15
